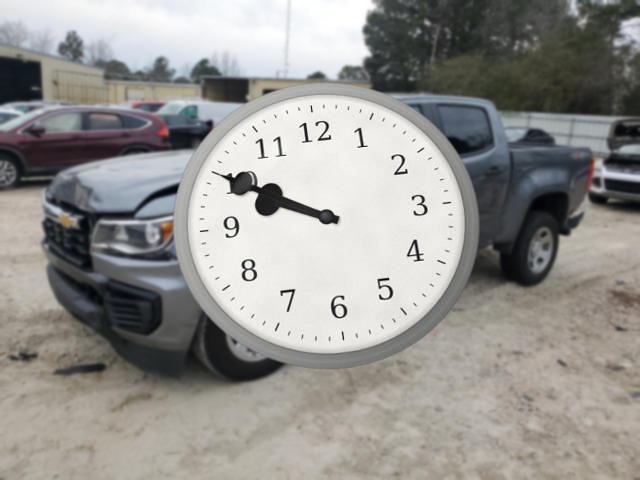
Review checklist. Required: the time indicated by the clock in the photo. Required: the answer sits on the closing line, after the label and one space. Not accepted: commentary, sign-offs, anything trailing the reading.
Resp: 9:50
